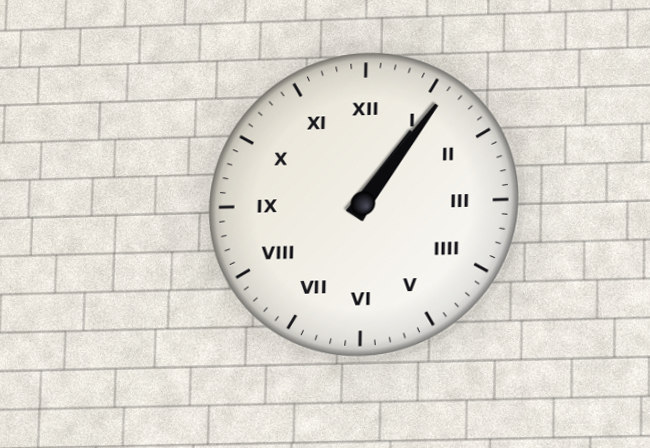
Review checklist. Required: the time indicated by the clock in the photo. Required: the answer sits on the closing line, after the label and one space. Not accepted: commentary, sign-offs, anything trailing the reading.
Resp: 1:06
